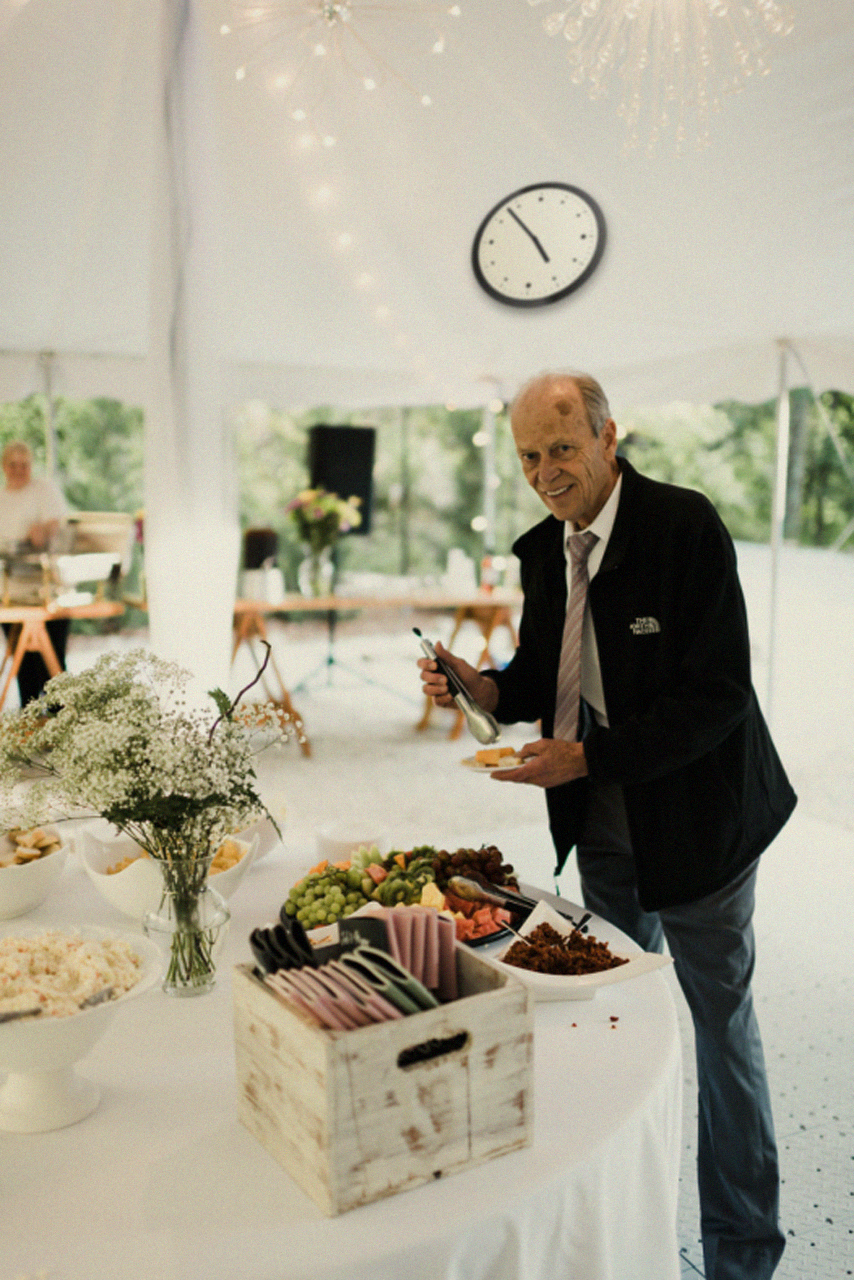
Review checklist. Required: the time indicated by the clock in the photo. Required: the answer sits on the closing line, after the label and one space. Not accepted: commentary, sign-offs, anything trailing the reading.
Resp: 4:53
